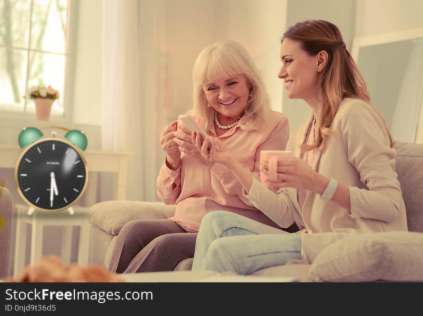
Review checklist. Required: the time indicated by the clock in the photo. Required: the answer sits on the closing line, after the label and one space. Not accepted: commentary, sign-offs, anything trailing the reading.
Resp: 5:30
